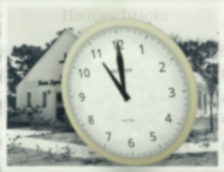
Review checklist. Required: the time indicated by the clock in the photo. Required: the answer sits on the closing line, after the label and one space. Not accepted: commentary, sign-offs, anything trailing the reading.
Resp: 11:00
